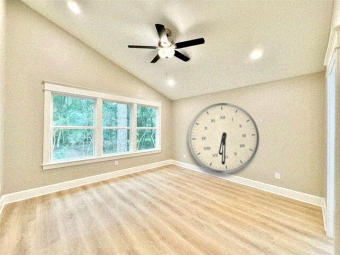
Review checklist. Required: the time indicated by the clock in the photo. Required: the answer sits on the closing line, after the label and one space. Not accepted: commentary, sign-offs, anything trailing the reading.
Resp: 6:31
